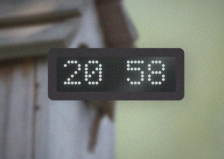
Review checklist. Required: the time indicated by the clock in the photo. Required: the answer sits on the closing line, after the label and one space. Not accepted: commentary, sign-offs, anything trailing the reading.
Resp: 20:58
